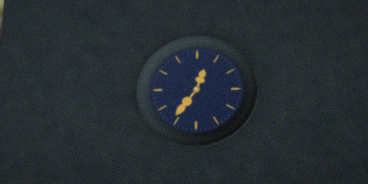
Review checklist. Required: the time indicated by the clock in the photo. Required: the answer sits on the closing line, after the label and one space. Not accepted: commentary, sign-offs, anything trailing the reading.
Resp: 12:36
